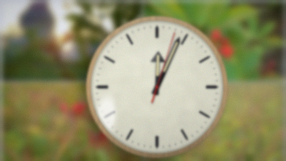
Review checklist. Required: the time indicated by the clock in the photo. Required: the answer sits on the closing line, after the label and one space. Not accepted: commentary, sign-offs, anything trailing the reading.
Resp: 12:04:03
